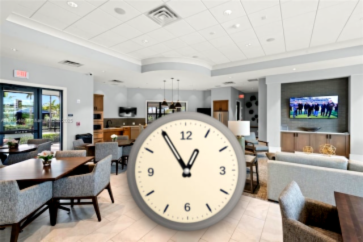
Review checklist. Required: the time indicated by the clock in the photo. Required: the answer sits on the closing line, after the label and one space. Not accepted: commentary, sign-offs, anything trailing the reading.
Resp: 12:55
